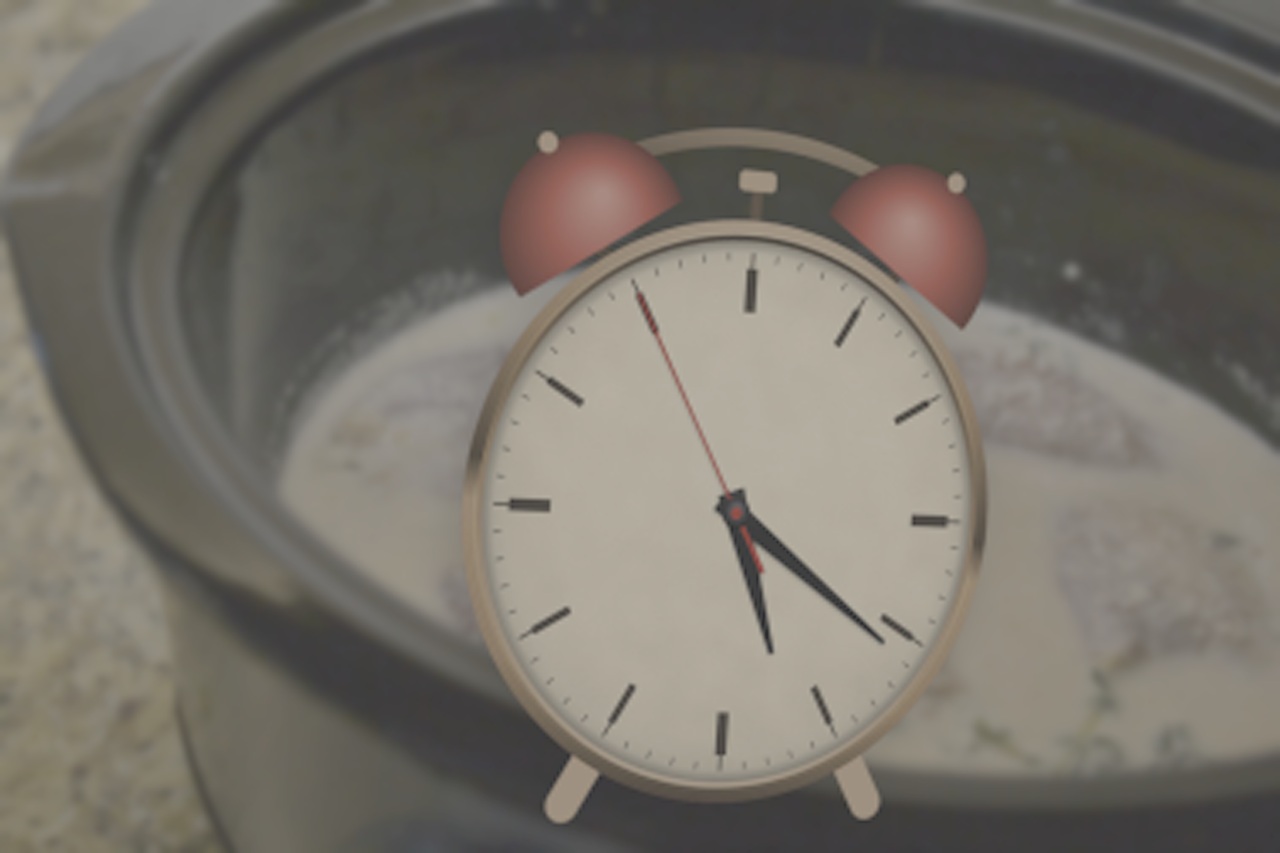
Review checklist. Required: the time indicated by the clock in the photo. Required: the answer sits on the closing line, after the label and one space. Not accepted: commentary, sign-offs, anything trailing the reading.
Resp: 5:20:55
